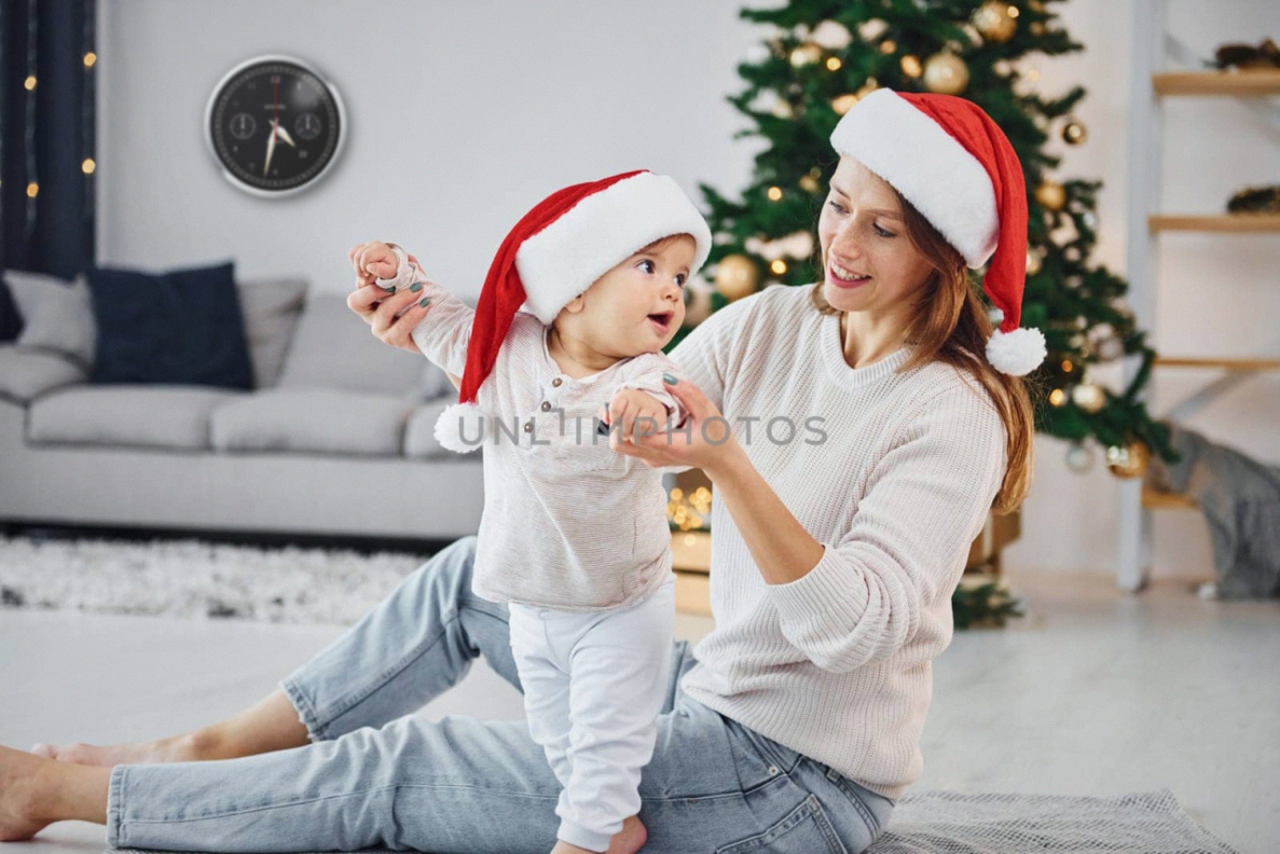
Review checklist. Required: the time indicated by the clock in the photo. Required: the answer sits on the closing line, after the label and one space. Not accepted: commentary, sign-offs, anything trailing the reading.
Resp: 4:32
